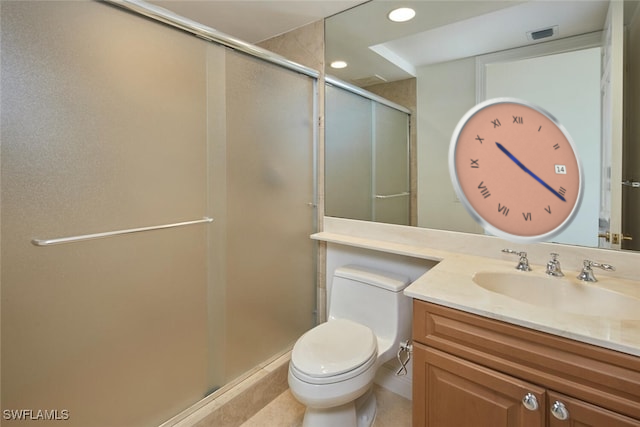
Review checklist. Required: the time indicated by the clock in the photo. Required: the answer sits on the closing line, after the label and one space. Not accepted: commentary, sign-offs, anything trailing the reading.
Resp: 10:21
